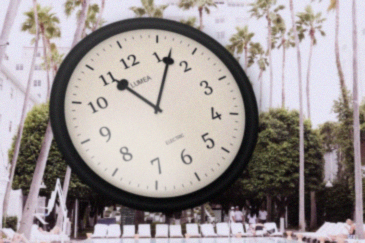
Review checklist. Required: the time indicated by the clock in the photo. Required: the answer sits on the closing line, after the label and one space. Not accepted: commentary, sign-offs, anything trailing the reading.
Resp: 11:07
